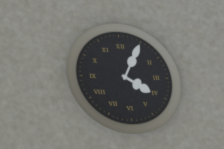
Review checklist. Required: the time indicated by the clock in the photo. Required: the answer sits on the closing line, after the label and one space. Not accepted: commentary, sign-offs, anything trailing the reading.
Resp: 4:05
